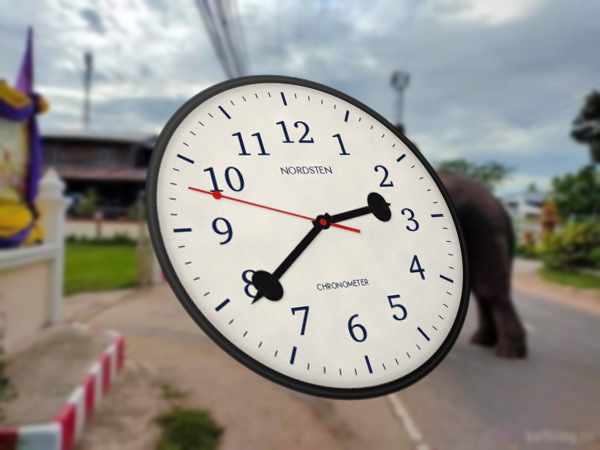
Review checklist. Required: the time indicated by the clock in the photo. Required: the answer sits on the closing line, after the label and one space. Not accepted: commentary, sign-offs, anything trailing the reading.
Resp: 2:38:48
